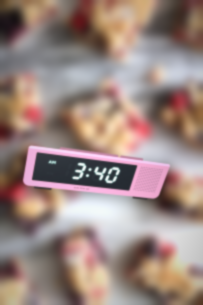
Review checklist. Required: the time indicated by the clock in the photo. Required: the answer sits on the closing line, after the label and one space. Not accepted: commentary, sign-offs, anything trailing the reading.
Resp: 3:40
